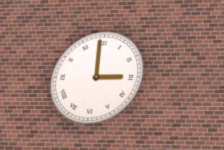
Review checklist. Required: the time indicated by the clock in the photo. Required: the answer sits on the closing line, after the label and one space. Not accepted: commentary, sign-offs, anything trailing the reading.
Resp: 2:59
